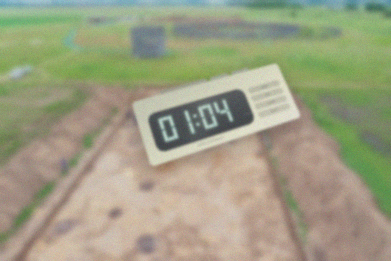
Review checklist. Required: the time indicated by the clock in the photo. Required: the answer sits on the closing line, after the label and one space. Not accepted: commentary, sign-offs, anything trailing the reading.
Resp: 1:04
